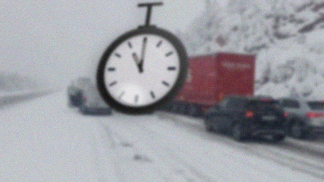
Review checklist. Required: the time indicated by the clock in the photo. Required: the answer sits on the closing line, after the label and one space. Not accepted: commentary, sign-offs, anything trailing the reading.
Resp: 11:00
